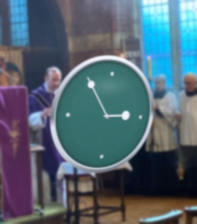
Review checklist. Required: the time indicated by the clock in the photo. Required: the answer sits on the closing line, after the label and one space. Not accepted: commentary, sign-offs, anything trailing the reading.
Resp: 2:54
